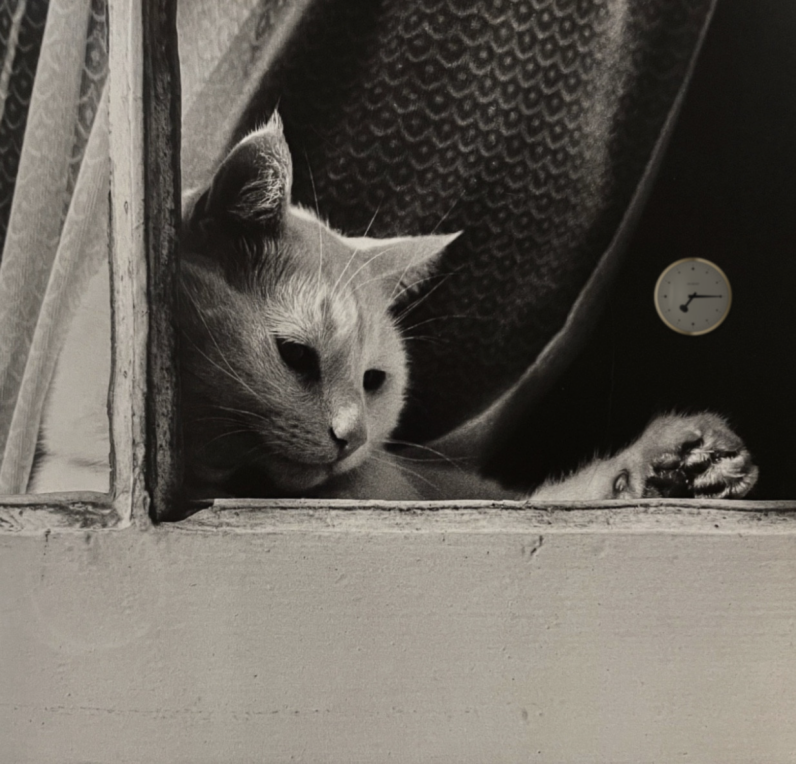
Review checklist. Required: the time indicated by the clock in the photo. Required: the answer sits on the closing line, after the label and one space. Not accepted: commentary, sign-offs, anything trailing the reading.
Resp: 7:15
